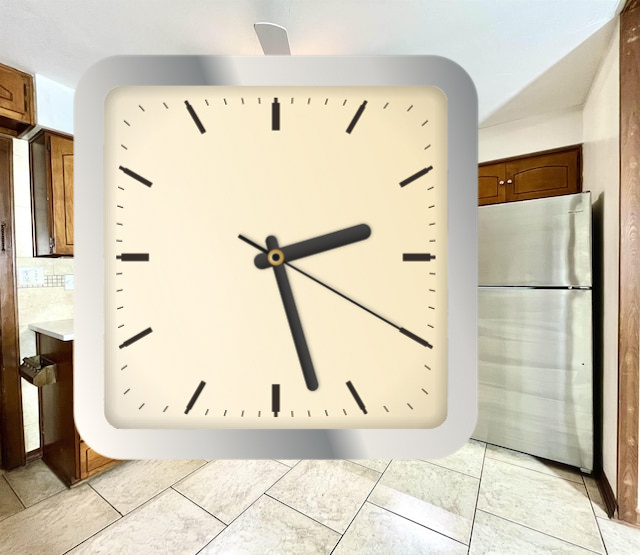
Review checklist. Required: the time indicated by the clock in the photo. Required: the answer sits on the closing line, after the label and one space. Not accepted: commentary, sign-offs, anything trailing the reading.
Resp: 2:27:20
